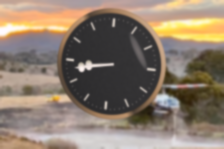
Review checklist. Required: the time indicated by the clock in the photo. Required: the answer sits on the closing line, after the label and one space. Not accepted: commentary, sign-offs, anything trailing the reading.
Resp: 8:43
